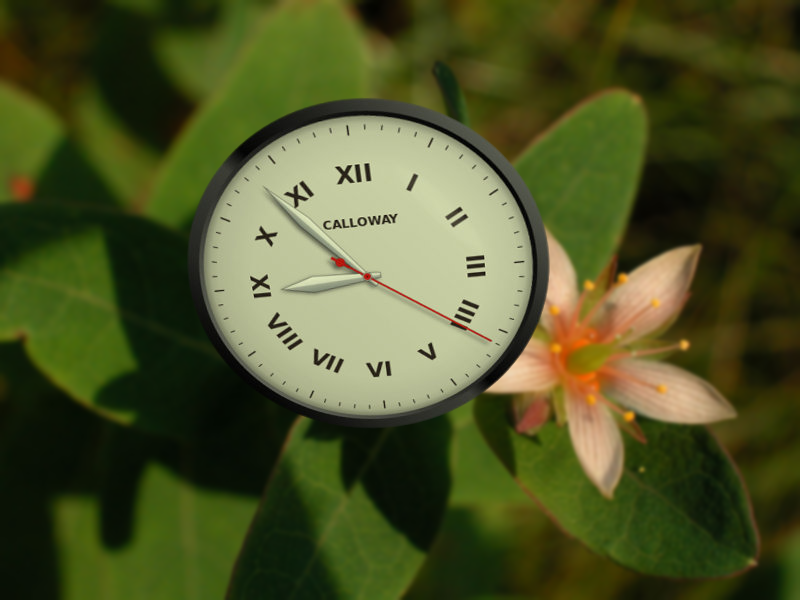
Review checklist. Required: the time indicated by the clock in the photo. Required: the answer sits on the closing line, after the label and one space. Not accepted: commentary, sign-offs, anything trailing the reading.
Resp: 8:53:21
